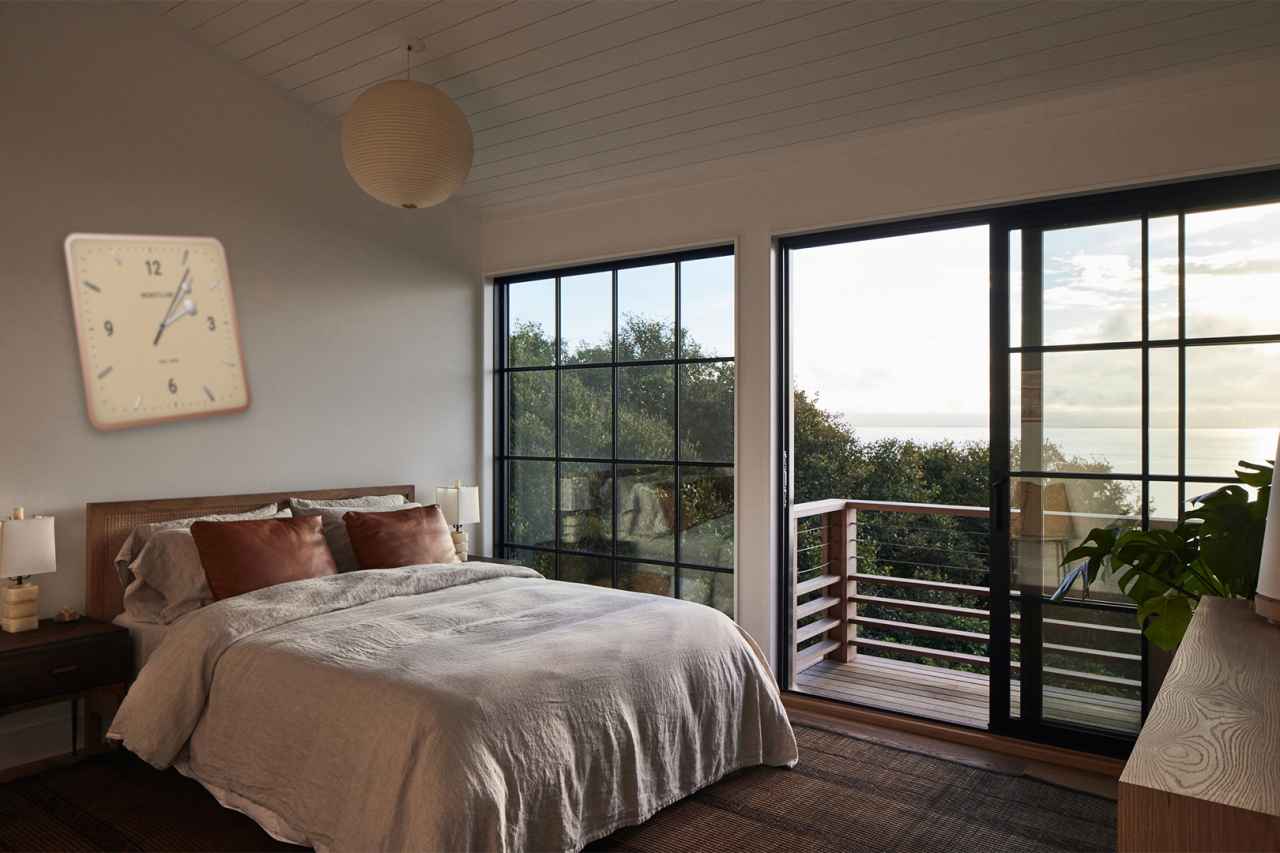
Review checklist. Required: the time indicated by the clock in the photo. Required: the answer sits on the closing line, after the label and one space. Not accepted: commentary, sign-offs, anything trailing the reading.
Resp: 2:07:06
